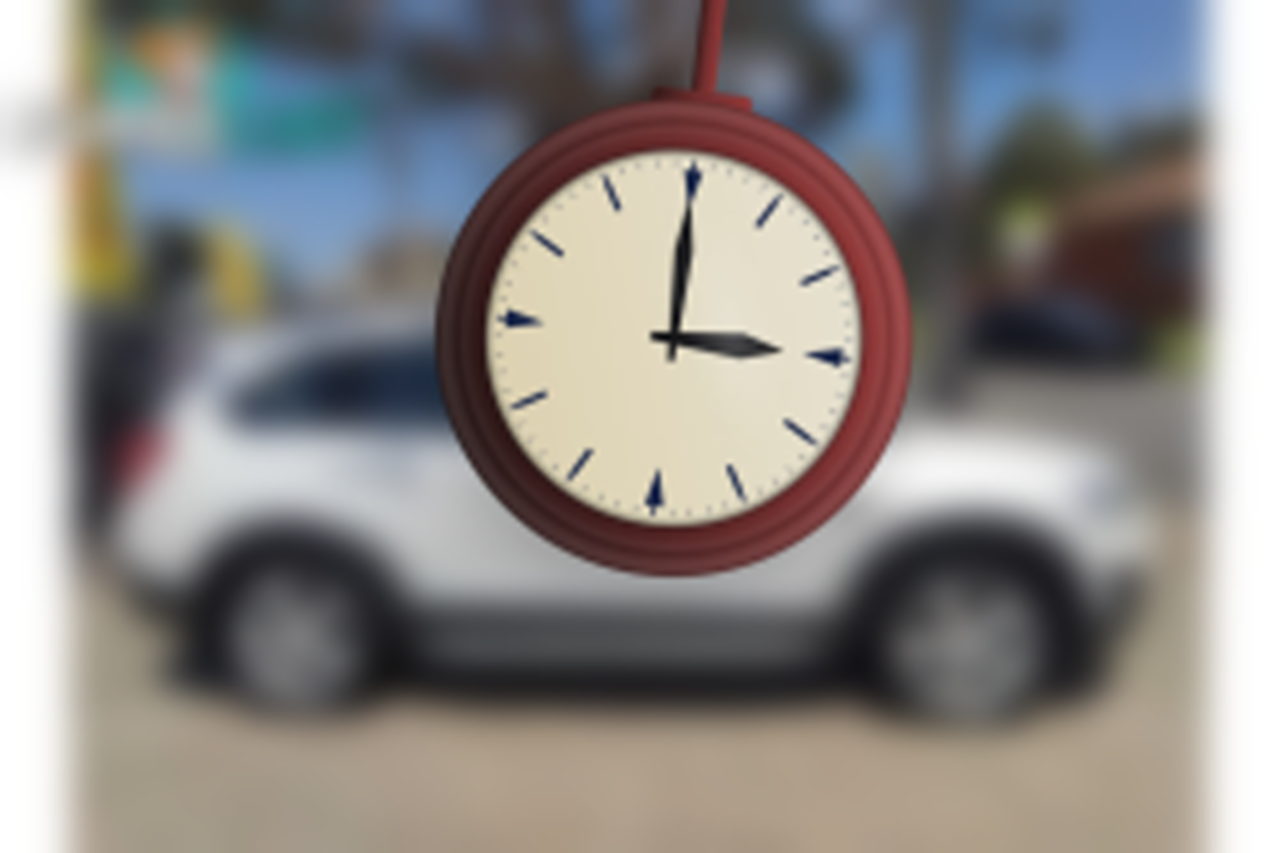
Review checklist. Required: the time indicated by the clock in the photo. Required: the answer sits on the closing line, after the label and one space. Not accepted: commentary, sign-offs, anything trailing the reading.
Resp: 3:00
